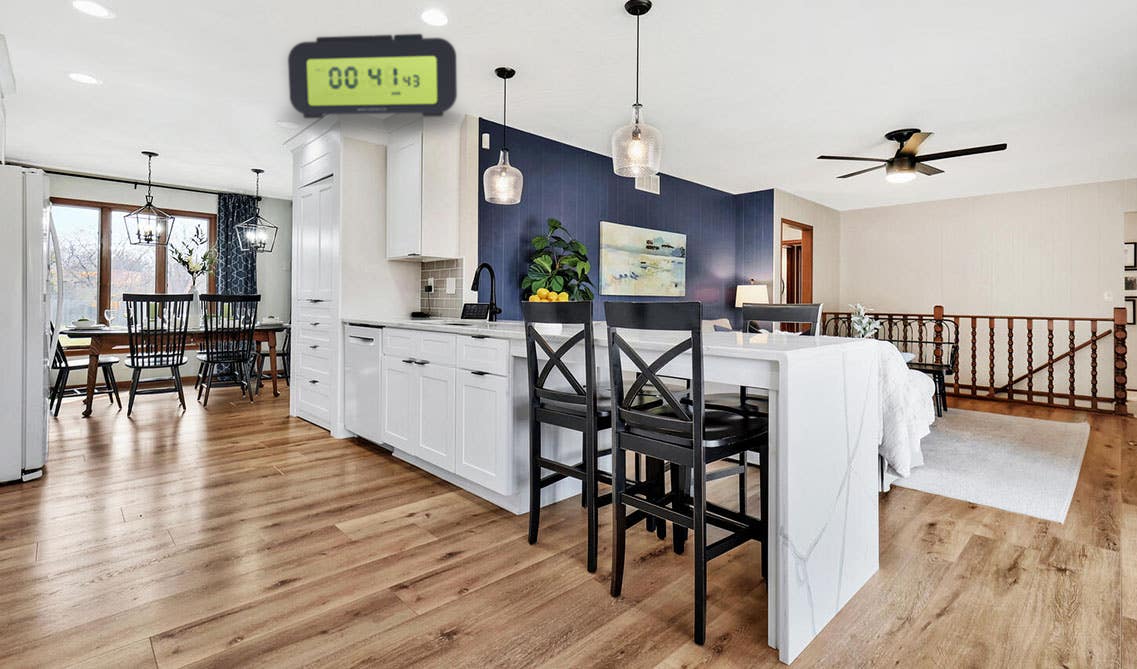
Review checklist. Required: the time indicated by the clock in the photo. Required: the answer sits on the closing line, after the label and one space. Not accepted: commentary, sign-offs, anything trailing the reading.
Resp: 0:41:43
